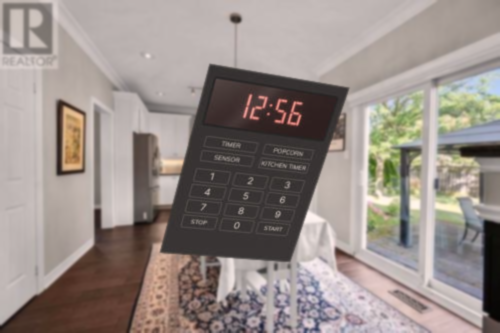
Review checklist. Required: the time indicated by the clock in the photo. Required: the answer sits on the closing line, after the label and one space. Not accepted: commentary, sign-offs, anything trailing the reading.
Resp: 12:56
